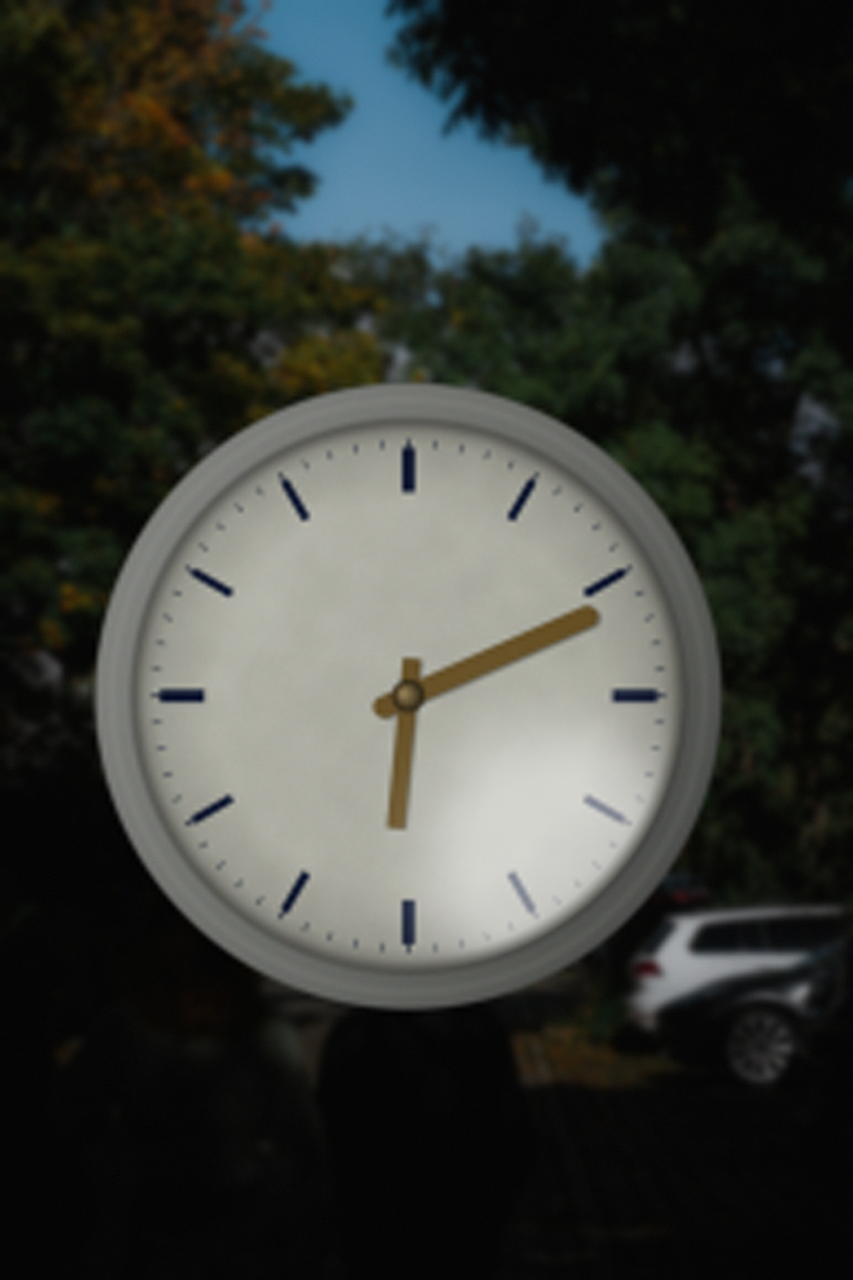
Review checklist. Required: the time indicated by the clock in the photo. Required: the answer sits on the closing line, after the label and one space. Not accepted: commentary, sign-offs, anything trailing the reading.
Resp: 6:11
